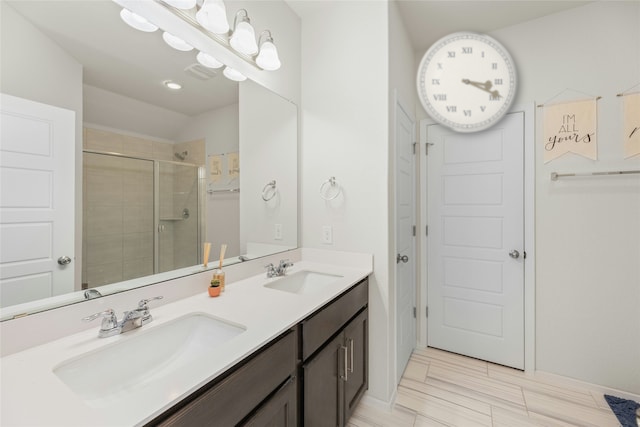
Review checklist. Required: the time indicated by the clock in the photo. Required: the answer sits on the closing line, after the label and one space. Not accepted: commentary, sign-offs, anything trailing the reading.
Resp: 3:19
